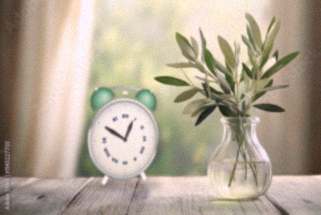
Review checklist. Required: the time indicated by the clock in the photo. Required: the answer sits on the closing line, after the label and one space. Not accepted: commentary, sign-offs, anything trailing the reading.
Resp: 12:50
